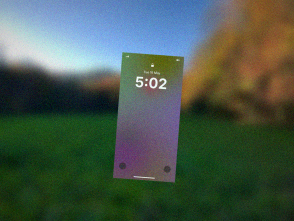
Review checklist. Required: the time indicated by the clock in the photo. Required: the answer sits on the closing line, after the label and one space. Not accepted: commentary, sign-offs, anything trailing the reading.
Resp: 5:02
